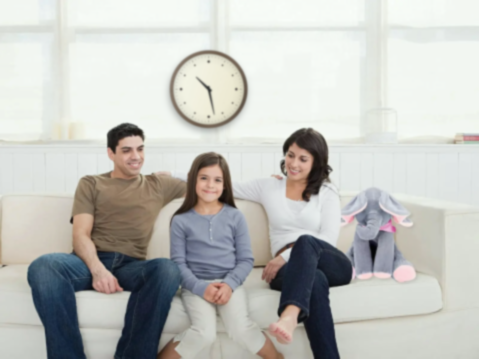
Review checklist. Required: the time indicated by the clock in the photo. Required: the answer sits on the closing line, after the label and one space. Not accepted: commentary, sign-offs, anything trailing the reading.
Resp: 10:28
